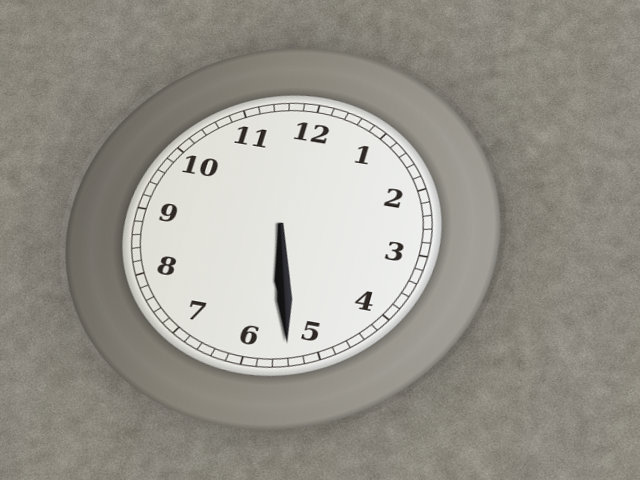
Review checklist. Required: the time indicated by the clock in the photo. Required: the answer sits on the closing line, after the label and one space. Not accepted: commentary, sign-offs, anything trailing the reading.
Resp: 5:27
